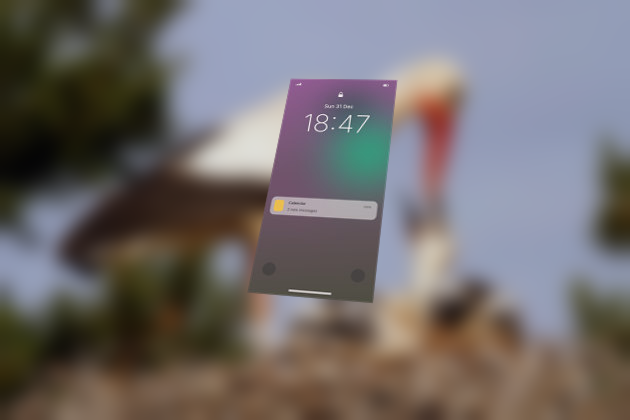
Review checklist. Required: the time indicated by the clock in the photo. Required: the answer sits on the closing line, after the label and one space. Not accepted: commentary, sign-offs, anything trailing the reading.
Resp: 18:47
